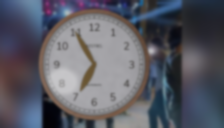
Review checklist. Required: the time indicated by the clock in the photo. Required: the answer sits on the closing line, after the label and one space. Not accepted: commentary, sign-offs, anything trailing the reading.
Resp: 6:55
